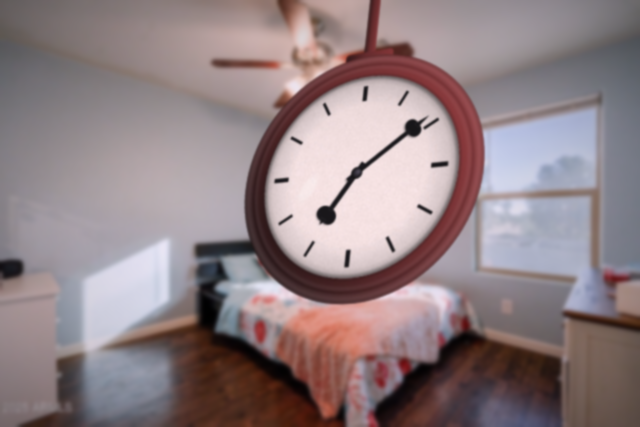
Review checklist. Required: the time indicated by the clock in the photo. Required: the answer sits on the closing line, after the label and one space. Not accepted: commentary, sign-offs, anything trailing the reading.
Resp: 7:09
